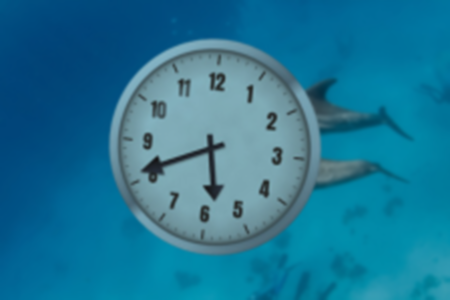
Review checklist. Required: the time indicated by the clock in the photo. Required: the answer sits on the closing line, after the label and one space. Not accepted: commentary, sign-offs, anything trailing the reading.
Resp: 5:41
